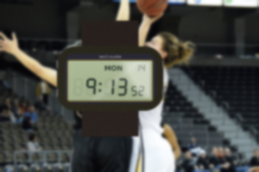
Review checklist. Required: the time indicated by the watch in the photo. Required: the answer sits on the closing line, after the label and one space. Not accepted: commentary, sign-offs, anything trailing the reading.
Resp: 9:13
